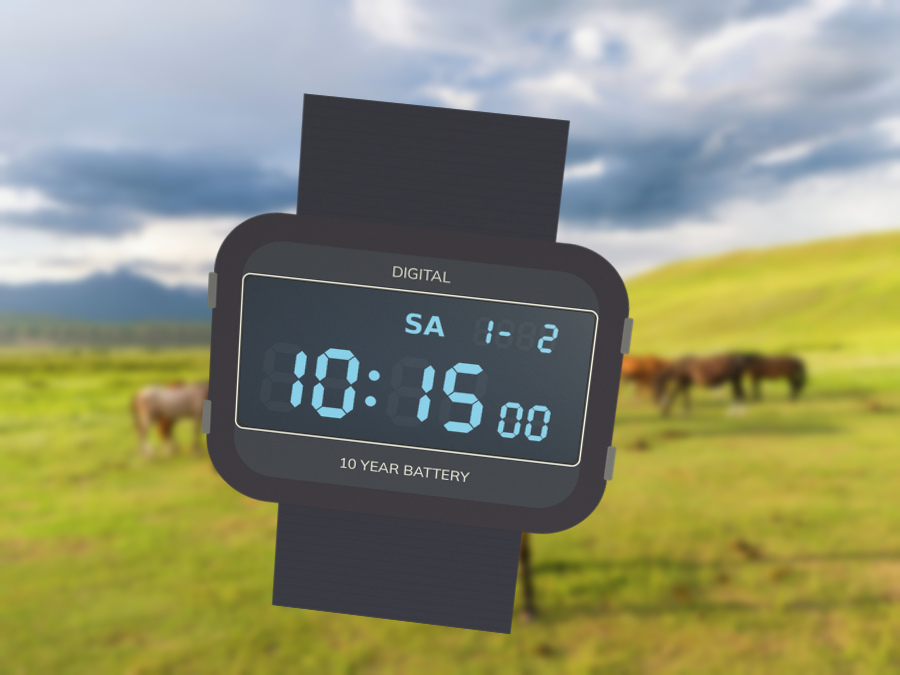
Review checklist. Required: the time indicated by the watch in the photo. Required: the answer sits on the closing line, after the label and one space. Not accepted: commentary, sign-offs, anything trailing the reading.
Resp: 10:15:00
